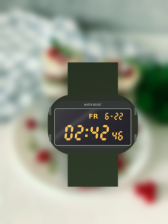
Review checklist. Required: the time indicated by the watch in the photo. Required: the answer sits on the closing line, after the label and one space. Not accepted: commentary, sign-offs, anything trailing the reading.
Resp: 2:42:46
